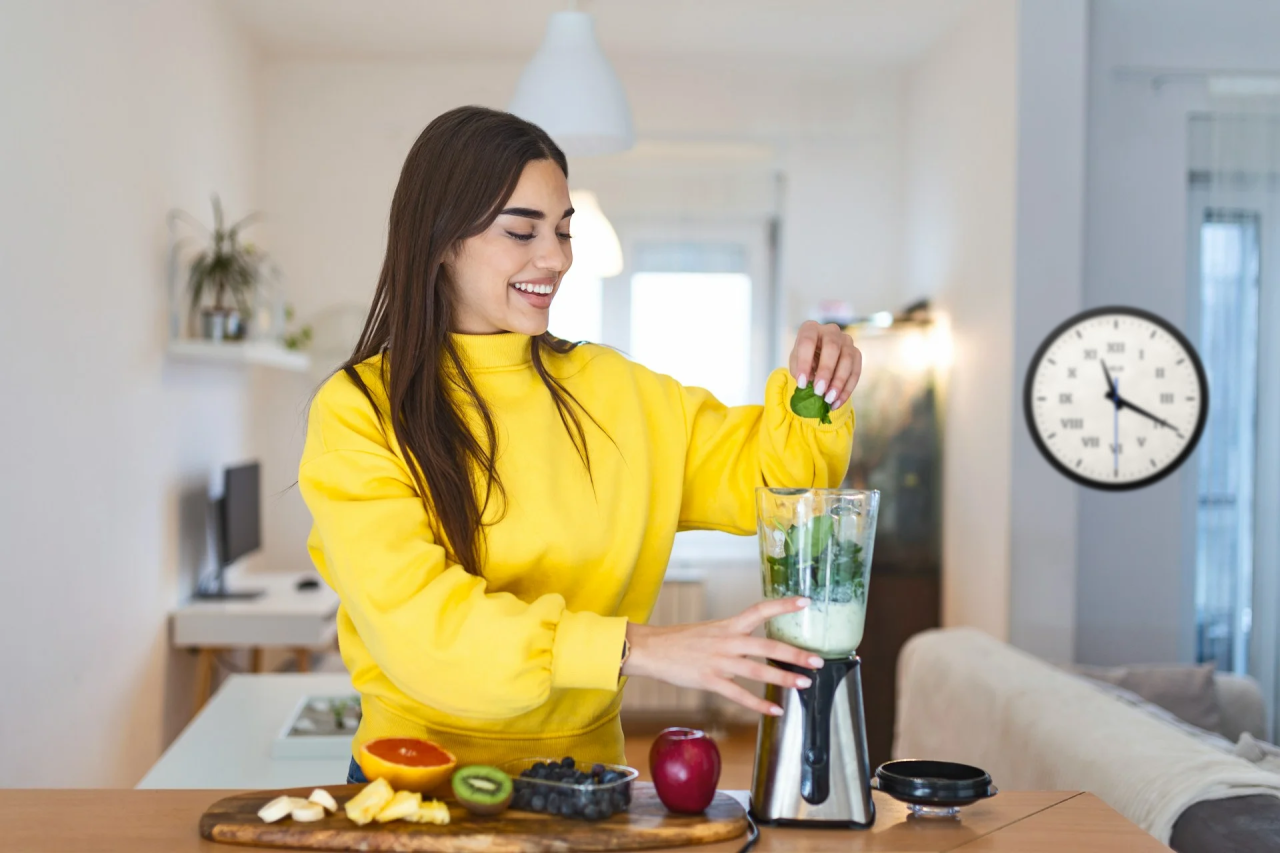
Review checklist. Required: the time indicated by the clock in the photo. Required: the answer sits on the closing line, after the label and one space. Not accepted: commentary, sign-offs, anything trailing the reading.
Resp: 11:19:30
